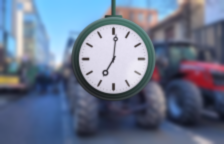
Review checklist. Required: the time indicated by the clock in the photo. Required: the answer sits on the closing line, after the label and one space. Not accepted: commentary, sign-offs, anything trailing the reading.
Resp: 7:01
